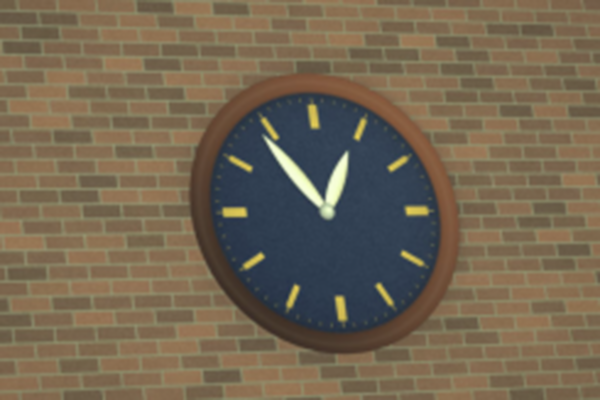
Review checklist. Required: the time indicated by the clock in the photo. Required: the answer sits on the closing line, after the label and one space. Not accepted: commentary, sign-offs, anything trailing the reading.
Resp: 12:54
